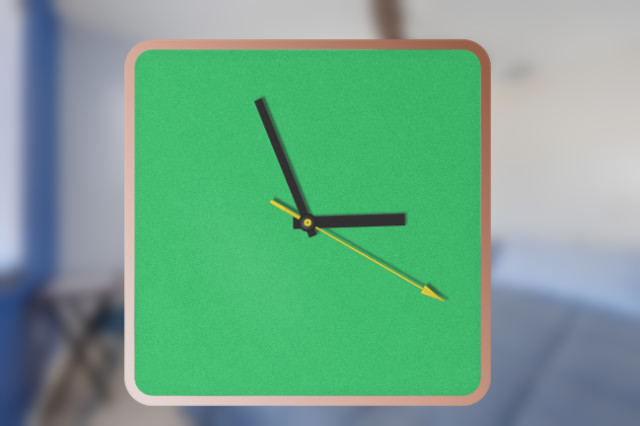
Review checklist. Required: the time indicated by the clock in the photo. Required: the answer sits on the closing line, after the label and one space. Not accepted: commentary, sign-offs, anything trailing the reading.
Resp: 2:56:20
